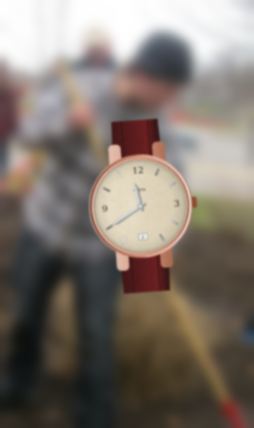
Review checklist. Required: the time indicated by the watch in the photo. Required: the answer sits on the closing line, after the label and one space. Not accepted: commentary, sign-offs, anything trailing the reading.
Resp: 11:40
